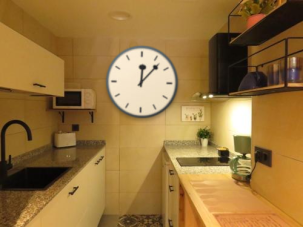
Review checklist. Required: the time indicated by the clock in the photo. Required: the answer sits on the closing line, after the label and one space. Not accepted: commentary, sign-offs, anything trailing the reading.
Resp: 12:07
